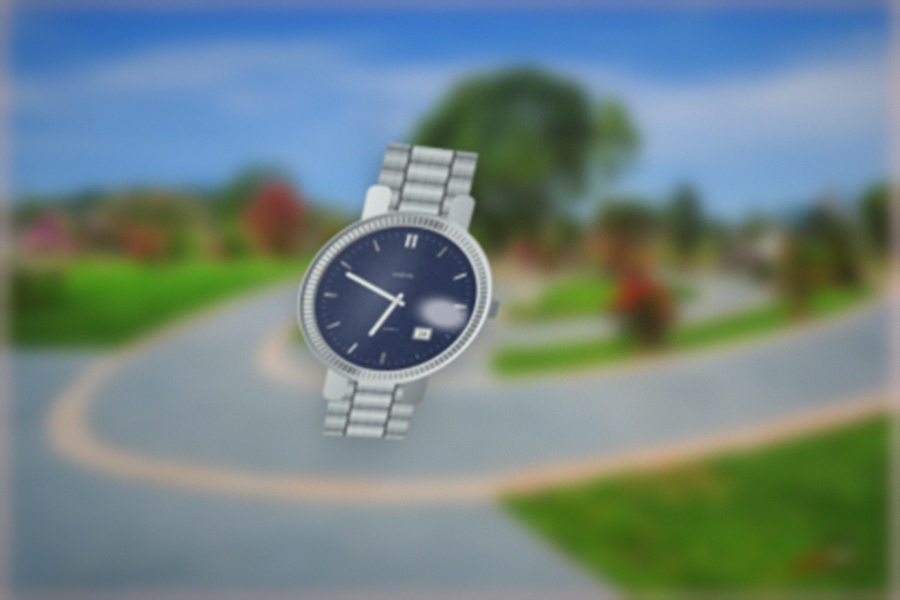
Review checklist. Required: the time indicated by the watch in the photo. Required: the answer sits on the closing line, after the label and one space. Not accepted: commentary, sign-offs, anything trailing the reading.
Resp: 6:49
